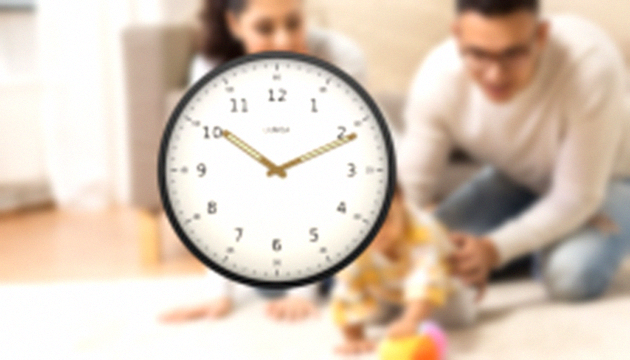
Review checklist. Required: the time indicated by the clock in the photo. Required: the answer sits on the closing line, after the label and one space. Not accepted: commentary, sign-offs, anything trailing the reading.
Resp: 10:11
